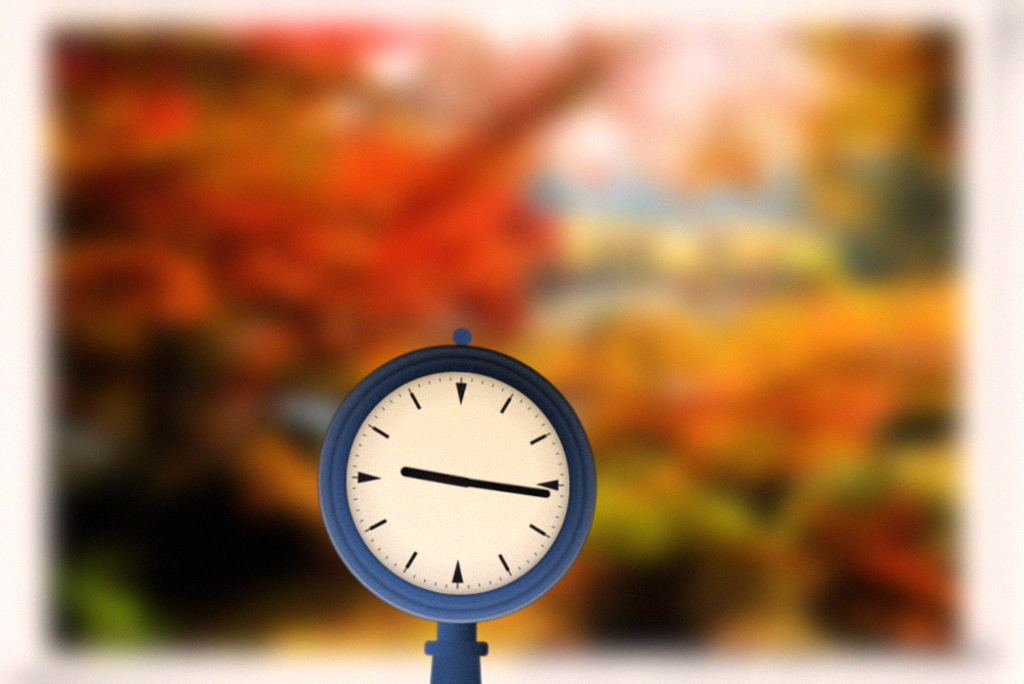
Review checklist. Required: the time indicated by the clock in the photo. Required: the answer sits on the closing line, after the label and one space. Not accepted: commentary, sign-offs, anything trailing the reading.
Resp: 9:16
